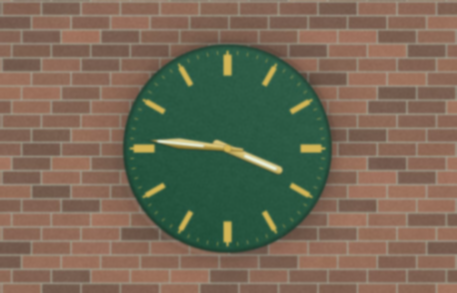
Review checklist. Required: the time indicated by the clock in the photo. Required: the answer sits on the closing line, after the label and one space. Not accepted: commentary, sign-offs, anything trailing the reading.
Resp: 3:46
